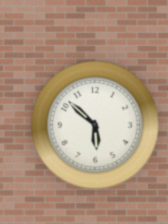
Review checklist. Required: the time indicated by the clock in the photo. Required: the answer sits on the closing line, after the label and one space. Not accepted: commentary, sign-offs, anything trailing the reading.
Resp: 5:52
